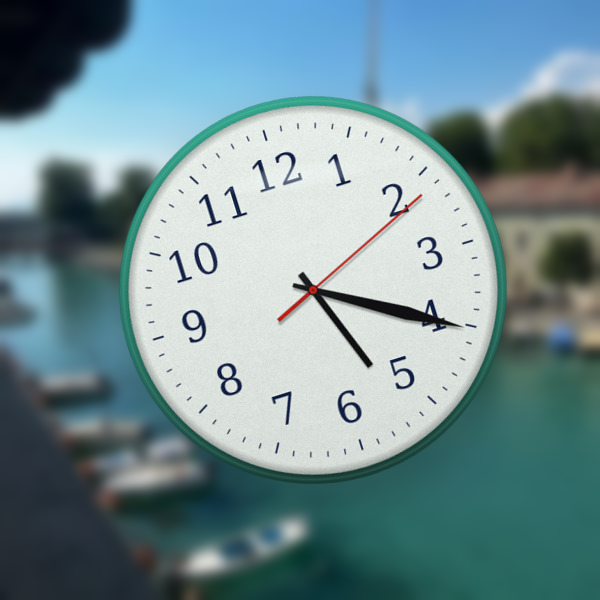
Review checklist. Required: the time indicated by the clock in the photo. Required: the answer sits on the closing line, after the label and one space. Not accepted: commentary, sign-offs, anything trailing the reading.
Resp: 5:20:11
